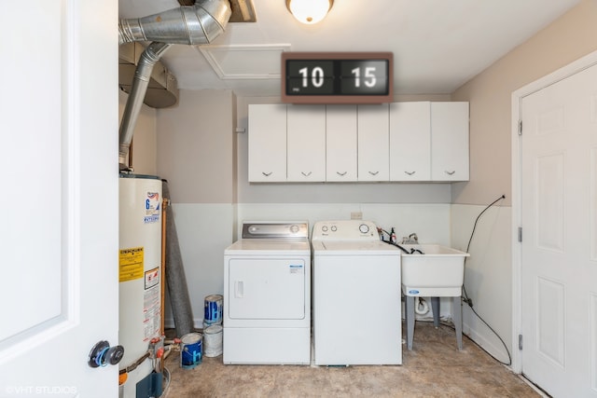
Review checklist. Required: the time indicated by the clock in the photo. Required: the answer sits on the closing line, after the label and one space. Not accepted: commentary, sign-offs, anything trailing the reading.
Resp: 10:15
